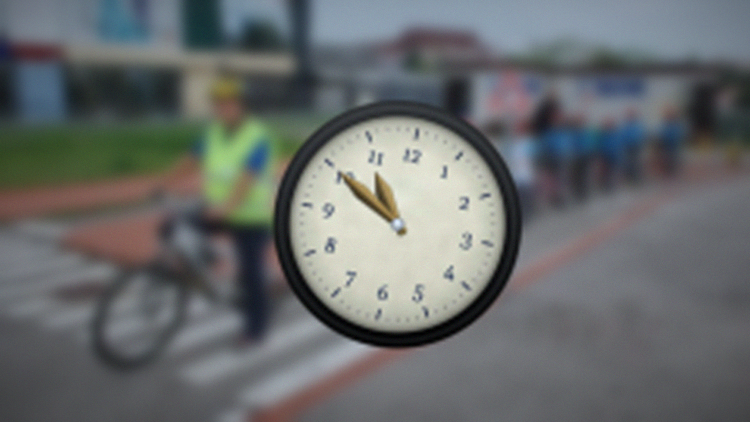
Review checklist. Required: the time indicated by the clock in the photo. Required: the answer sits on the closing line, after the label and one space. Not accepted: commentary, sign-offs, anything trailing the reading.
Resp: 10:50
